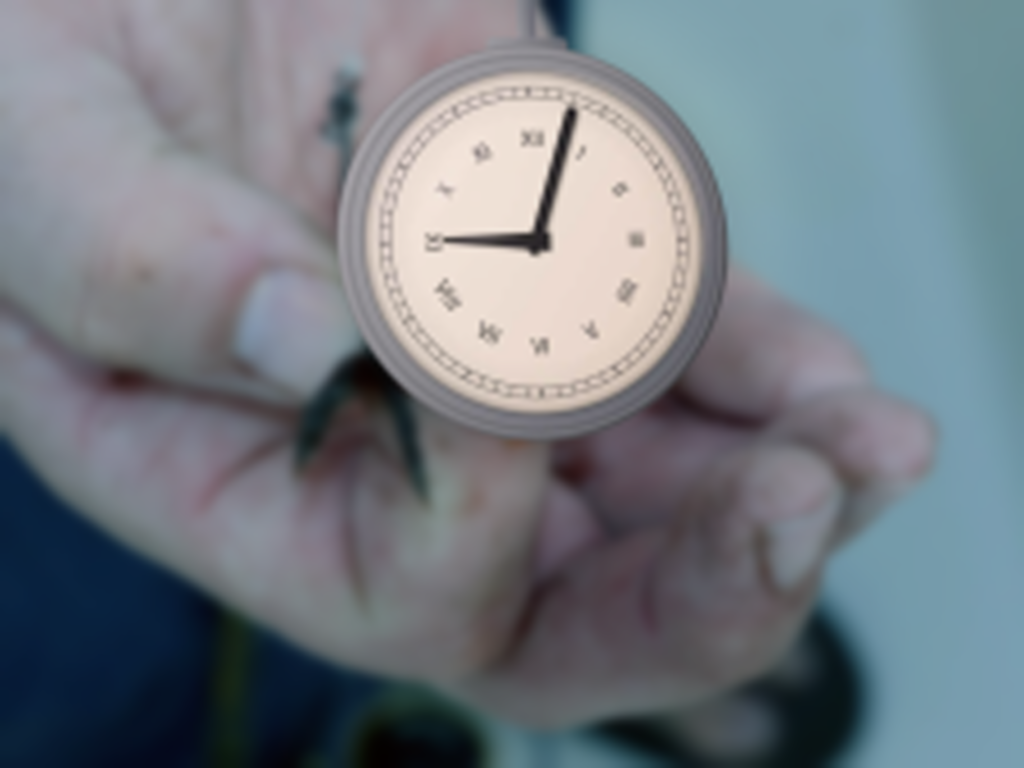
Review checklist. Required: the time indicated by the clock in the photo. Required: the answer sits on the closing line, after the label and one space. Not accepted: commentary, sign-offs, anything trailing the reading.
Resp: 9:03
